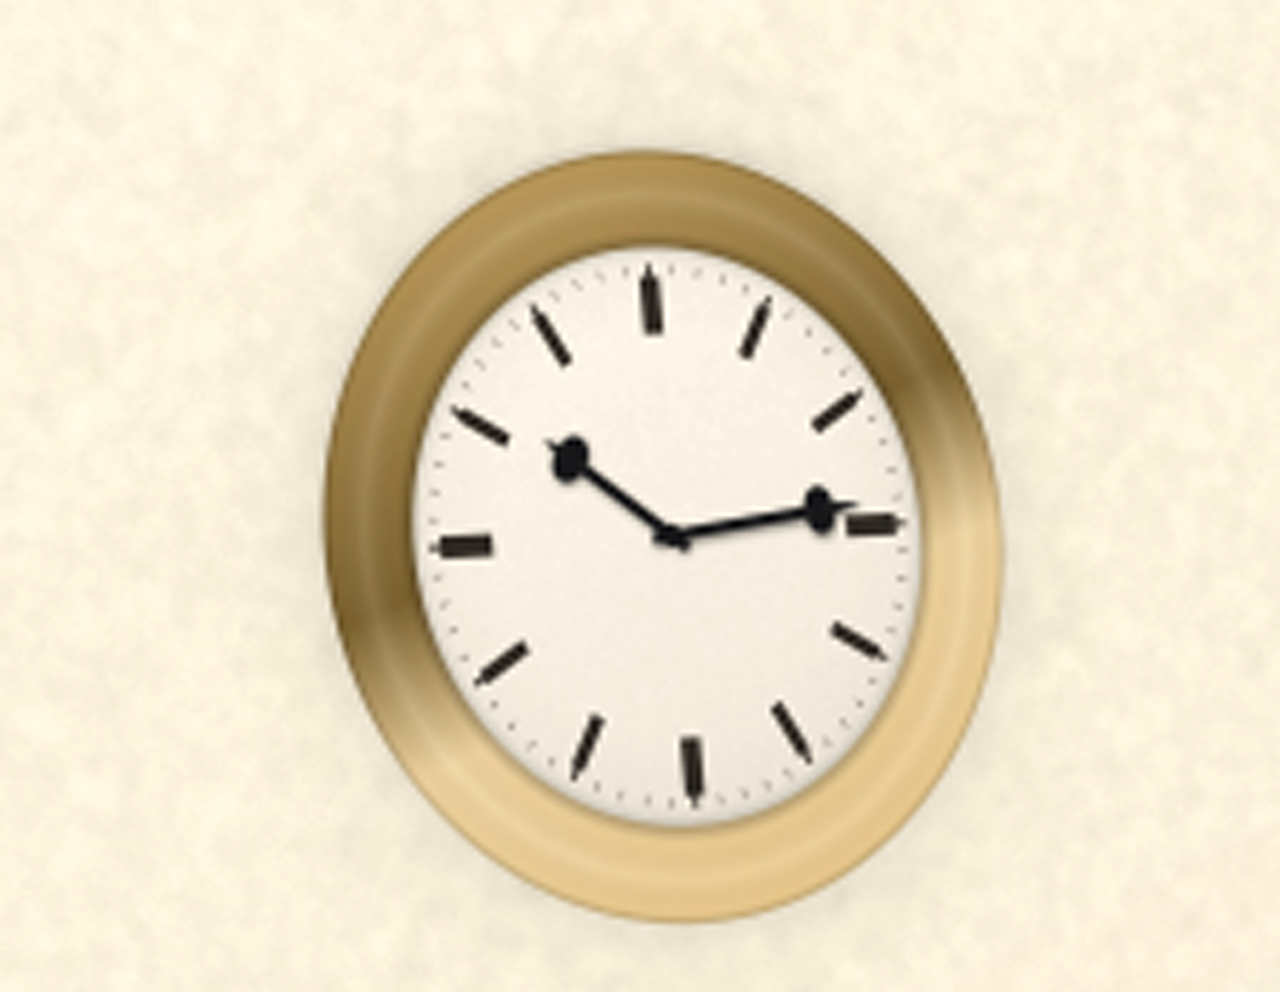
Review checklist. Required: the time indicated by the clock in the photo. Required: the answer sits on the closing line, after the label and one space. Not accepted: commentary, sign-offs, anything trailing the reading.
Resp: 10:14
